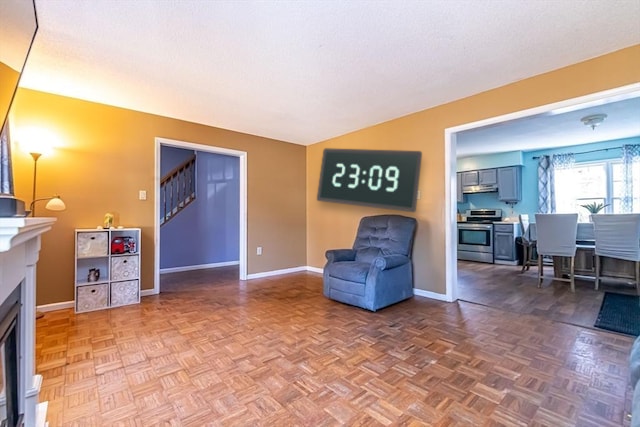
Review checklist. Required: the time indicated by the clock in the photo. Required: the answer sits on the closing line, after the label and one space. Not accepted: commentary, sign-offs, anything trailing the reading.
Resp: 23:09
